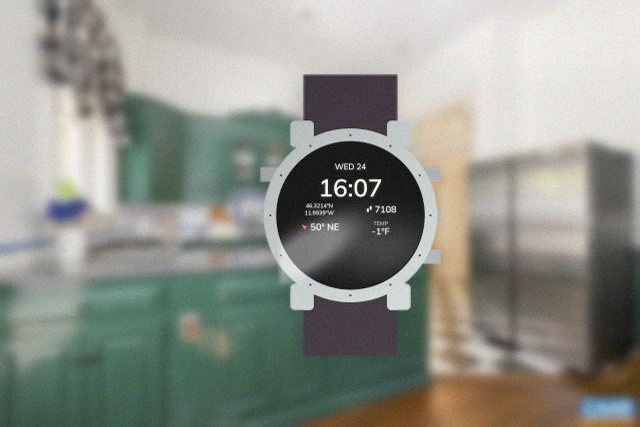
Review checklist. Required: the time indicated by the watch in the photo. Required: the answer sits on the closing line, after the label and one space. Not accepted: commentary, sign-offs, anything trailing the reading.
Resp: 16:07
